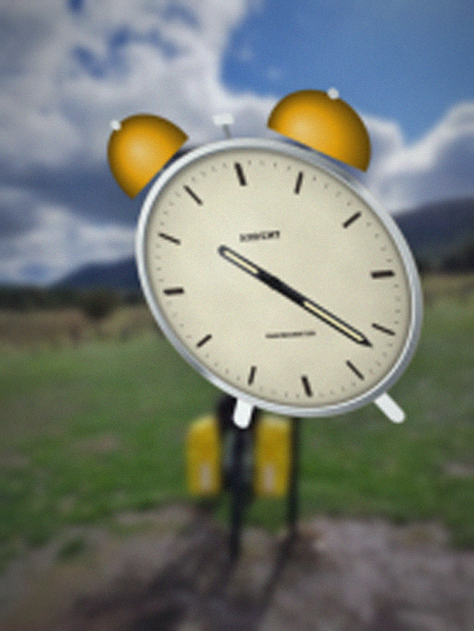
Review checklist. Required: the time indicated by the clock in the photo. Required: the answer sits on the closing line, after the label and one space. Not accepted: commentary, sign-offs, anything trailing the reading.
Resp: 10:22
